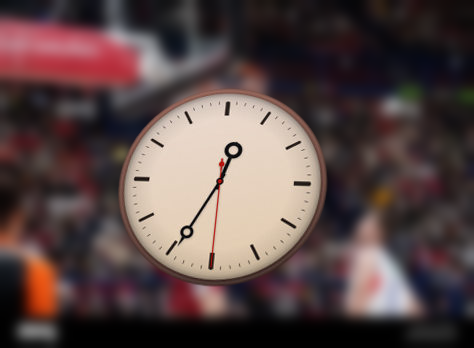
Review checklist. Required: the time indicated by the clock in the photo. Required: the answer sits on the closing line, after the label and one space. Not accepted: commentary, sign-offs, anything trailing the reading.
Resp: 12:34:30
